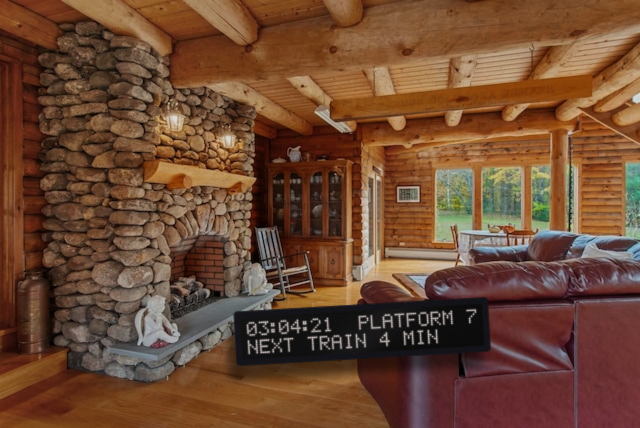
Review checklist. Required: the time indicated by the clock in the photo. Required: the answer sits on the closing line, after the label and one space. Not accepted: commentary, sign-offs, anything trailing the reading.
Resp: 3:04:21
